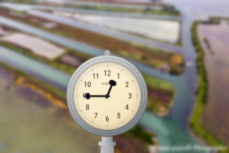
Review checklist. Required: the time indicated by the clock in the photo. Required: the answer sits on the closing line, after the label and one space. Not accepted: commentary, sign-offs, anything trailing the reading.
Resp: 12:45
